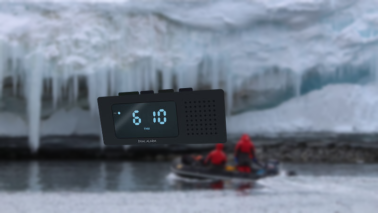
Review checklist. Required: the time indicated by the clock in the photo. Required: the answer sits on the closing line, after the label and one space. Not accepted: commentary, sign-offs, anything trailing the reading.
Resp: 6:10
